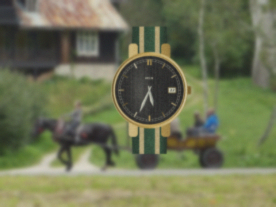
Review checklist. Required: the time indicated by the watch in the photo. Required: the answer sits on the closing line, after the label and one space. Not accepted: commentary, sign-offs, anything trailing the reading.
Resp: 5:34
